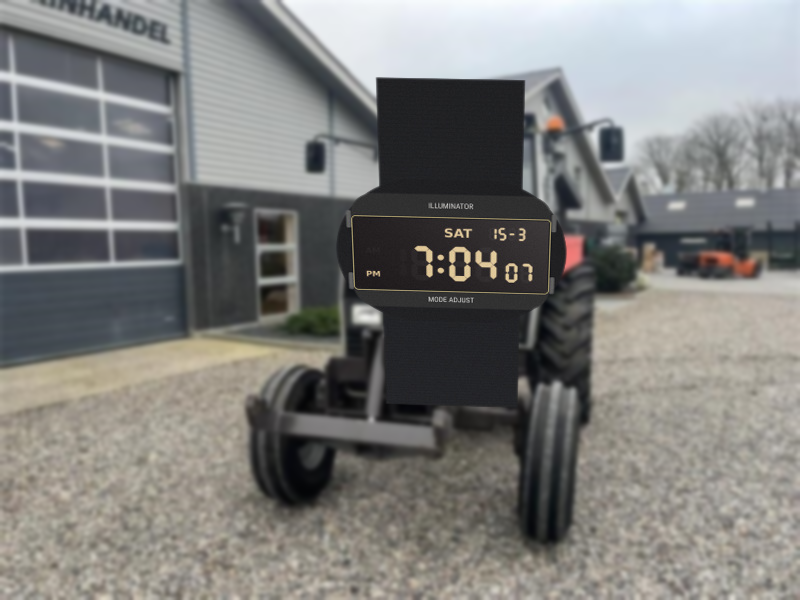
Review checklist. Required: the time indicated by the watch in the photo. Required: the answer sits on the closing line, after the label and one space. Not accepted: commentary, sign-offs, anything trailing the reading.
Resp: 7:04:07
